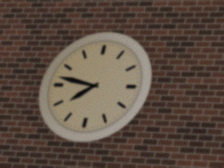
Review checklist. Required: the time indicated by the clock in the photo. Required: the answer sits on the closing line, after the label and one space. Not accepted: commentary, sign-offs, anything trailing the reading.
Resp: 7:47
